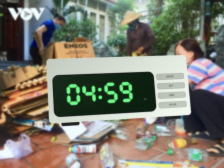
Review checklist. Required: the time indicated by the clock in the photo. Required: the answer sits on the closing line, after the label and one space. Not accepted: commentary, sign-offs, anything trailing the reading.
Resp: 4:59
